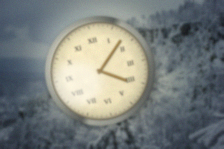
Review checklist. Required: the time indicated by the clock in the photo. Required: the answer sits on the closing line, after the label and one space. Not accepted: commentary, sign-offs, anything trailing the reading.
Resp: 4:08
